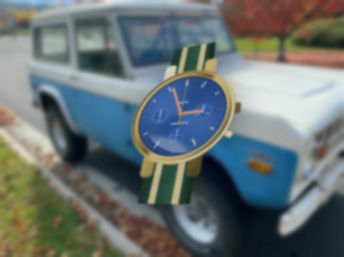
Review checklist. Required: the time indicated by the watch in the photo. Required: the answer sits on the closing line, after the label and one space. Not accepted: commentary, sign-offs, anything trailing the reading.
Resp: 2:56
